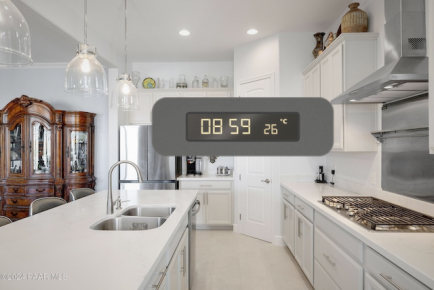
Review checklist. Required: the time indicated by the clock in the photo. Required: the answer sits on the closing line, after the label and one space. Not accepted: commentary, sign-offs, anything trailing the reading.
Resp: 8:59
